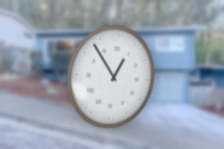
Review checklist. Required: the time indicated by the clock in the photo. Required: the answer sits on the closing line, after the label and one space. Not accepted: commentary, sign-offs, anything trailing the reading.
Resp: 12:53
